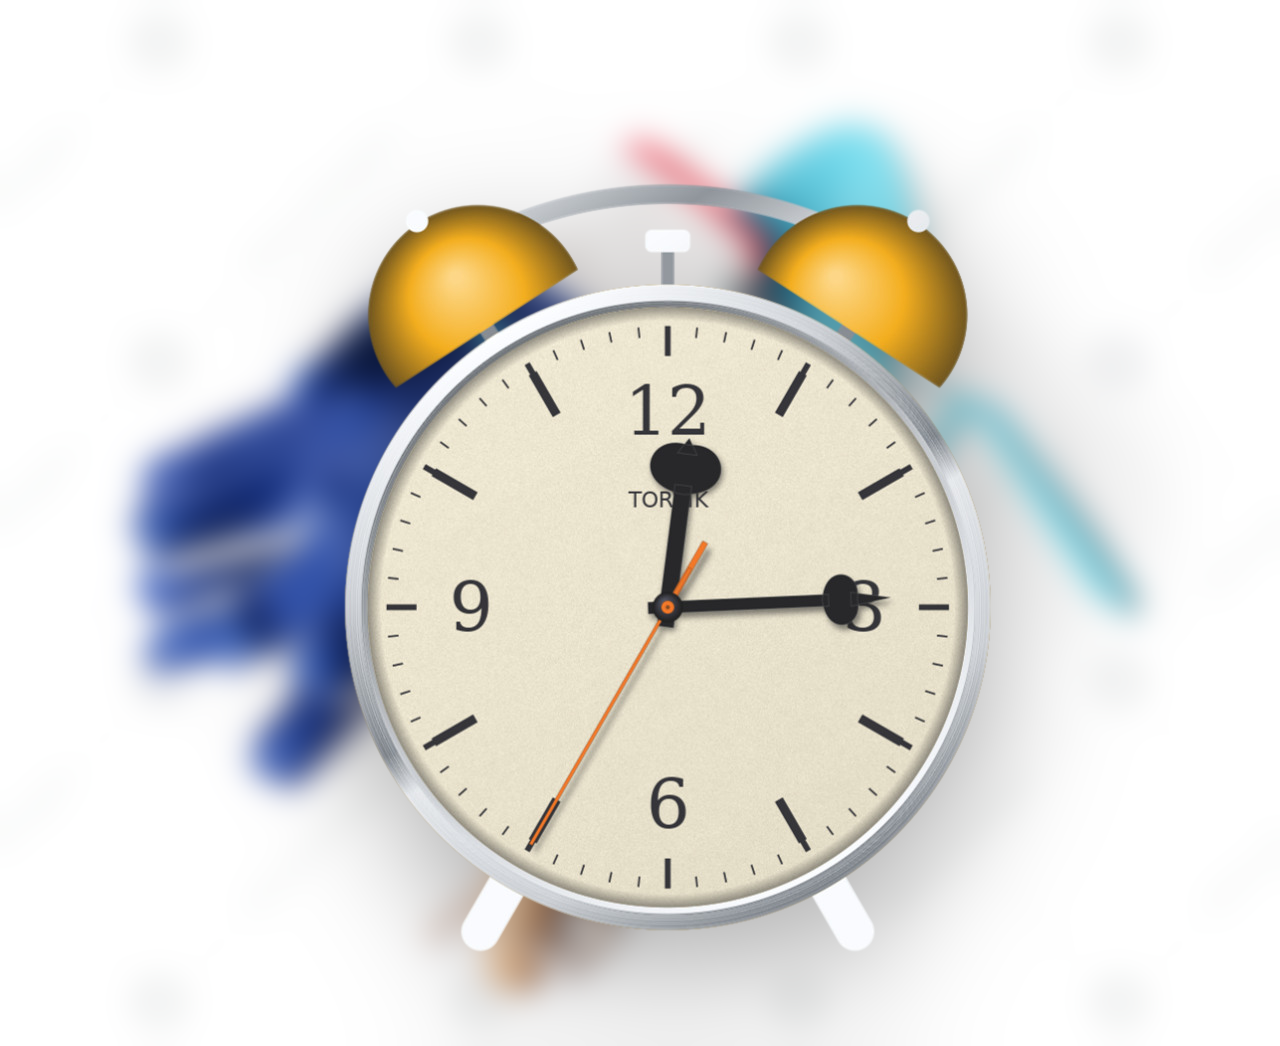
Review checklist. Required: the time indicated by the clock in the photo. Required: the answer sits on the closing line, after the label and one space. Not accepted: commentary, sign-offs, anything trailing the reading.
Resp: 12:14:35
